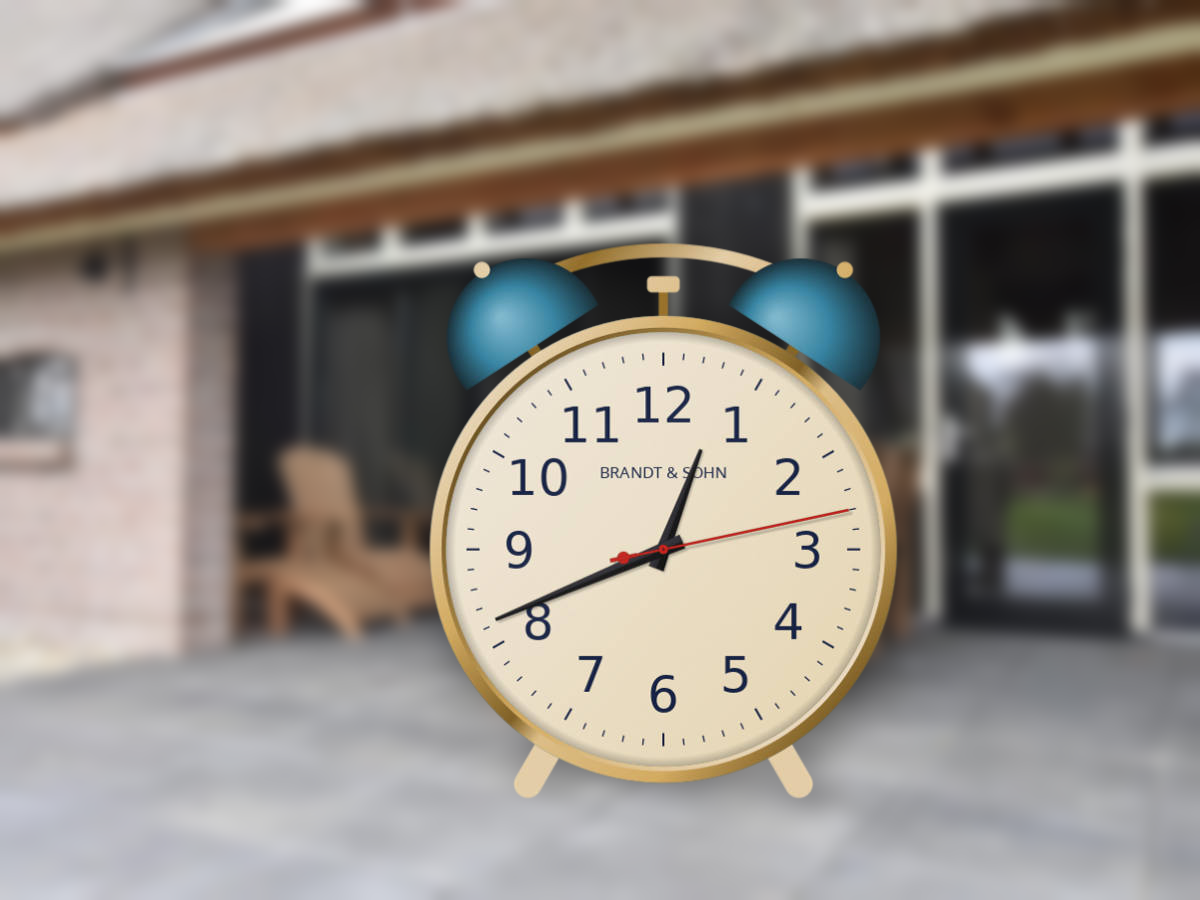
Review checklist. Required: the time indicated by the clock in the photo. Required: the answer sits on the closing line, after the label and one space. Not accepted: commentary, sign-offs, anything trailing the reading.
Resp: 12:41:13
